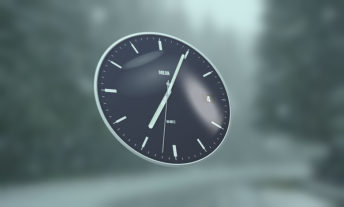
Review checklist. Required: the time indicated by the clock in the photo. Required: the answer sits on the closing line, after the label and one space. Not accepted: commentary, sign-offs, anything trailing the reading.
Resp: 7:04:32
